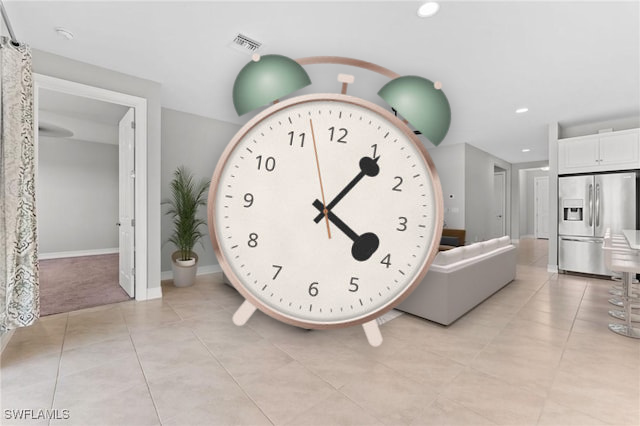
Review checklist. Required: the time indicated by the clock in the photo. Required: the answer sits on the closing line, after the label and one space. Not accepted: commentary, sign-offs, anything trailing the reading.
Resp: 4:05:57
